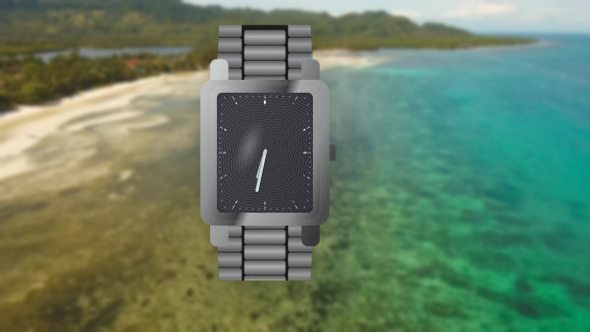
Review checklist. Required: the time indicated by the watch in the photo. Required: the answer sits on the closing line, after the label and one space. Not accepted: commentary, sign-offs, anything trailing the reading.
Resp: 6:32
